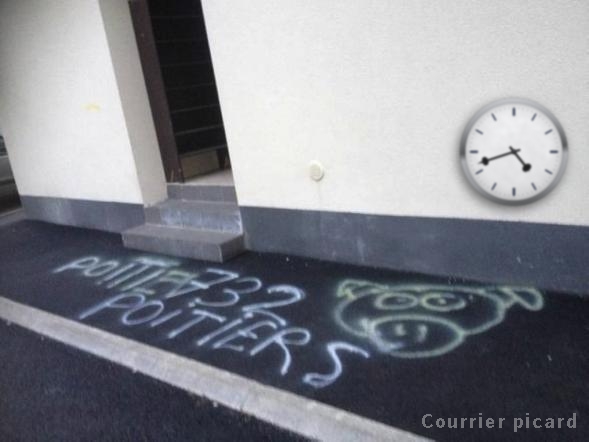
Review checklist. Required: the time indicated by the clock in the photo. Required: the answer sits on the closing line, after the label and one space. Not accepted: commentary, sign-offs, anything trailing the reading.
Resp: 4:42
